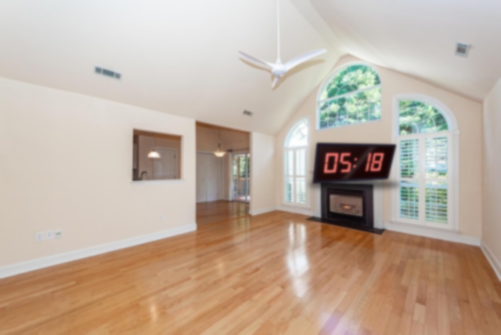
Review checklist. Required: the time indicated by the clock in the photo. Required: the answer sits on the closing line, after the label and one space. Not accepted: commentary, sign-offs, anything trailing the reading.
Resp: 5:18
